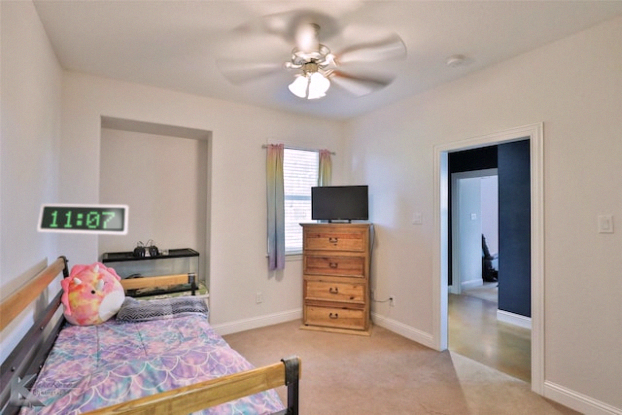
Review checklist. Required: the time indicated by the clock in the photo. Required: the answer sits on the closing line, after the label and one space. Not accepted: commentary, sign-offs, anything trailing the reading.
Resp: 11:07
